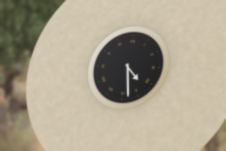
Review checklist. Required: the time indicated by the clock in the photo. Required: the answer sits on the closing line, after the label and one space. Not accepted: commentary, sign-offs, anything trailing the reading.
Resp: 4:28
